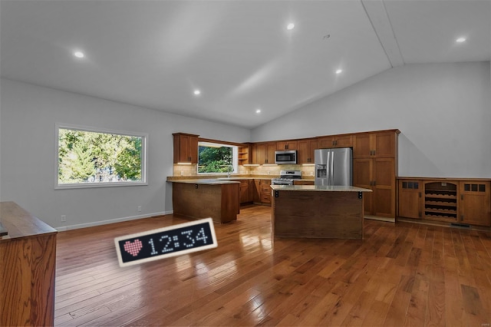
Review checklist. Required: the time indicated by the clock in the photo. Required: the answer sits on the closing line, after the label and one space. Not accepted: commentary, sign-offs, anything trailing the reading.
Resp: 12:34
